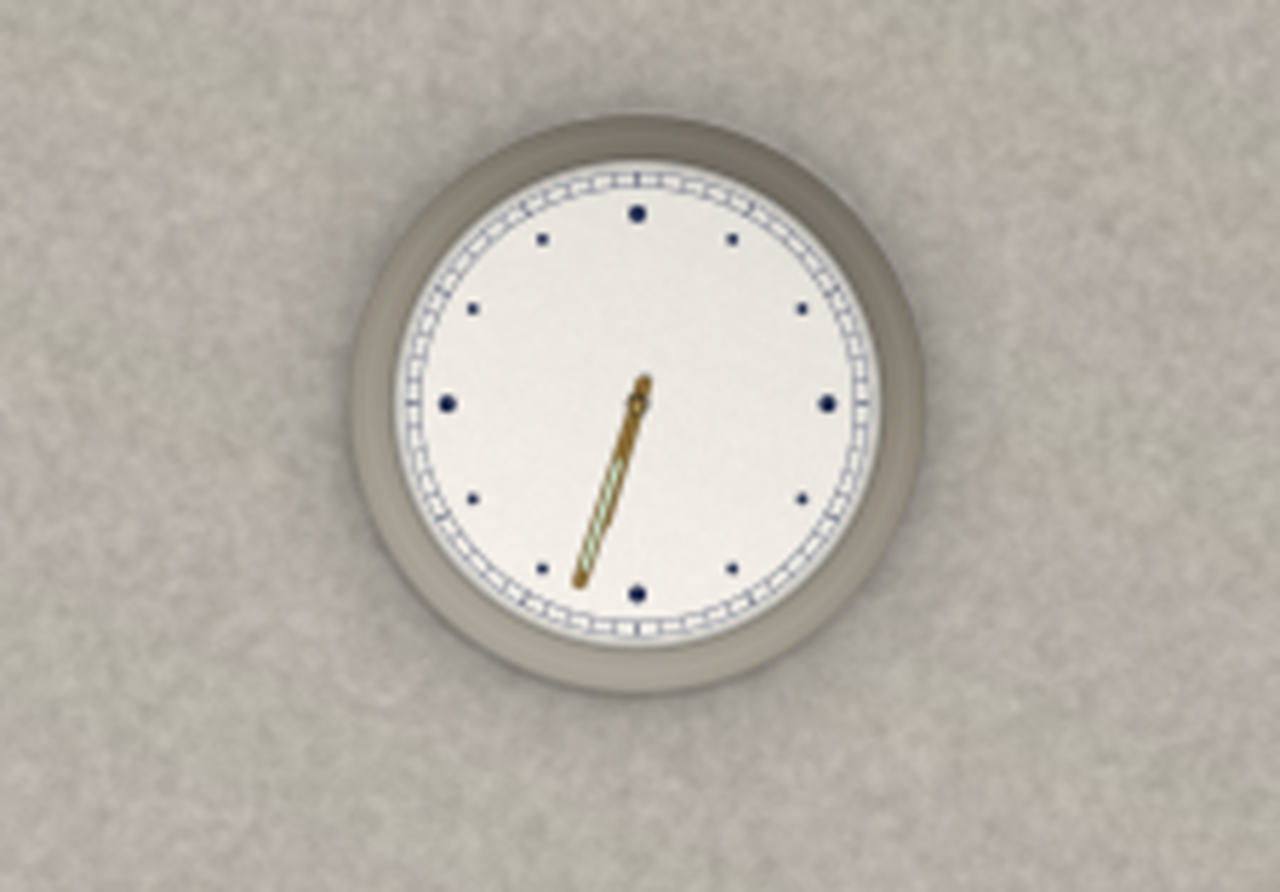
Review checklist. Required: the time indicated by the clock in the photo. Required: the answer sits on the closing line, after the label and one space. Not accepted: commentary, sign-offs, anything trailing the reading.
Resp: 6:33
